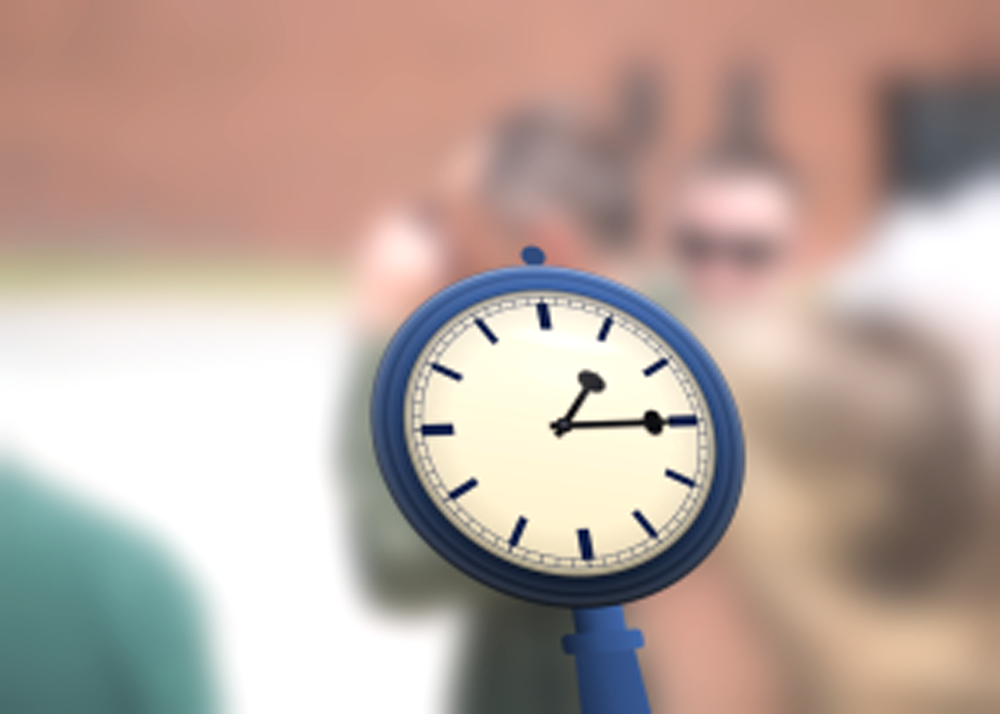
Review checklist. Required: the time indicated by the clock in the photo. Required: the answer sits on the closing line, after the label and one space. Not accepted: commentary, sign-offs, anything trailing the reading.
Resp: 1:15
